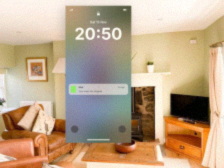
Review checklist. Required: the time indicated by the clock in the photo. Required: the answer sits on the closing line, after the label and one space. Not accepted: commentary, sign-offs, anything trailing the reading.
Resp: 20:50
